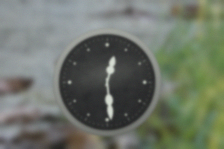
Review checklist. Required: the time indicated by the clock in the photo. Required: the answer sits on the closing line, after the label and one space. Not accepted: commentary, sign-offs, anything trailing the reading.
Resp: 12:29
